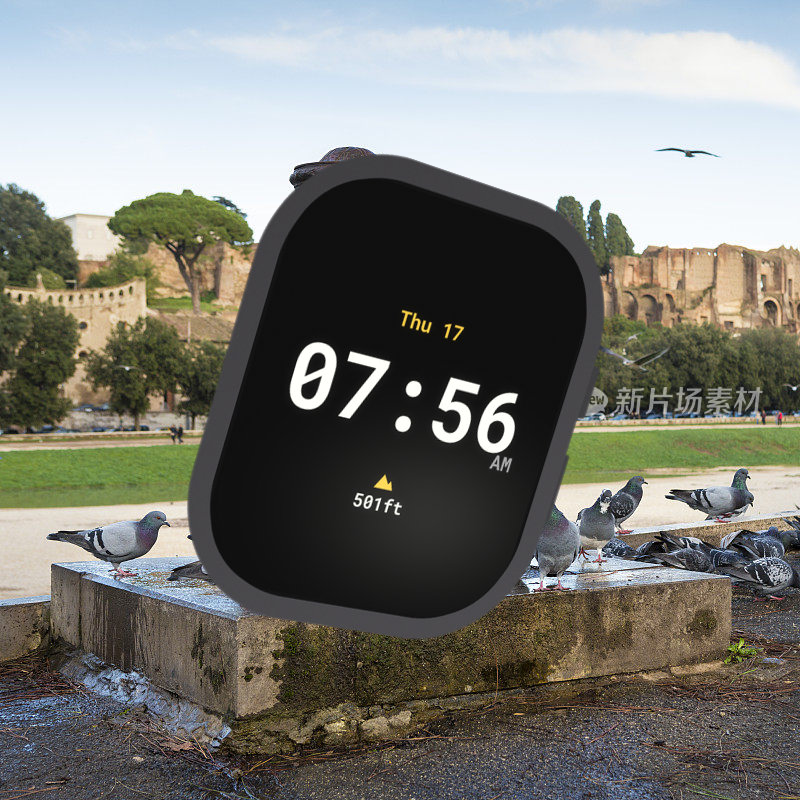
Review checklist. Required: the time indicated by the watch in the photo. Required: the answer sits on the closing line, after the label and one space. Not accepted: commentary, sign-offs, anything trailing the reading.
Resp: 7:56
